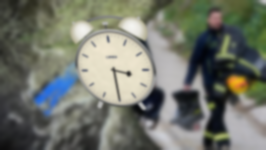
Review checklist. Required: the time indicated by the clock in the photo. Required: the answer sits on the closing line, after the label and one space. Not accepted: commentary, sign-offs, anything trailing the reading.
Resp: 3:30
